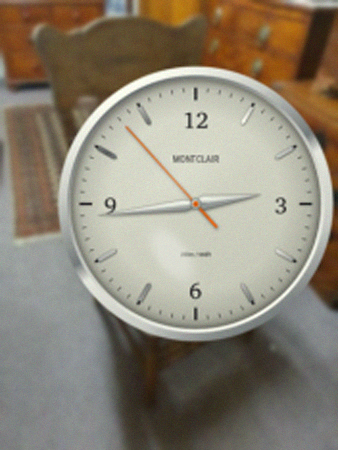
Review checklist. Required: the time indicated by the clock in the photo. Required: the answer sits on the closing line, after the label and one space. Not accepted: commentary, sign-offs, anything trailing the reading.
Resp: 2:43:53
